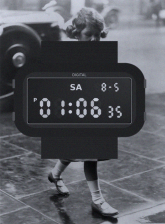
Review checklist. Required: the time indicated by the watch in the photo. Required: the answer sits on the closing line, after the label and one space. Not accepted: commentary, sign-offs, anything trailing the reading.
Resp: 1:06:35
